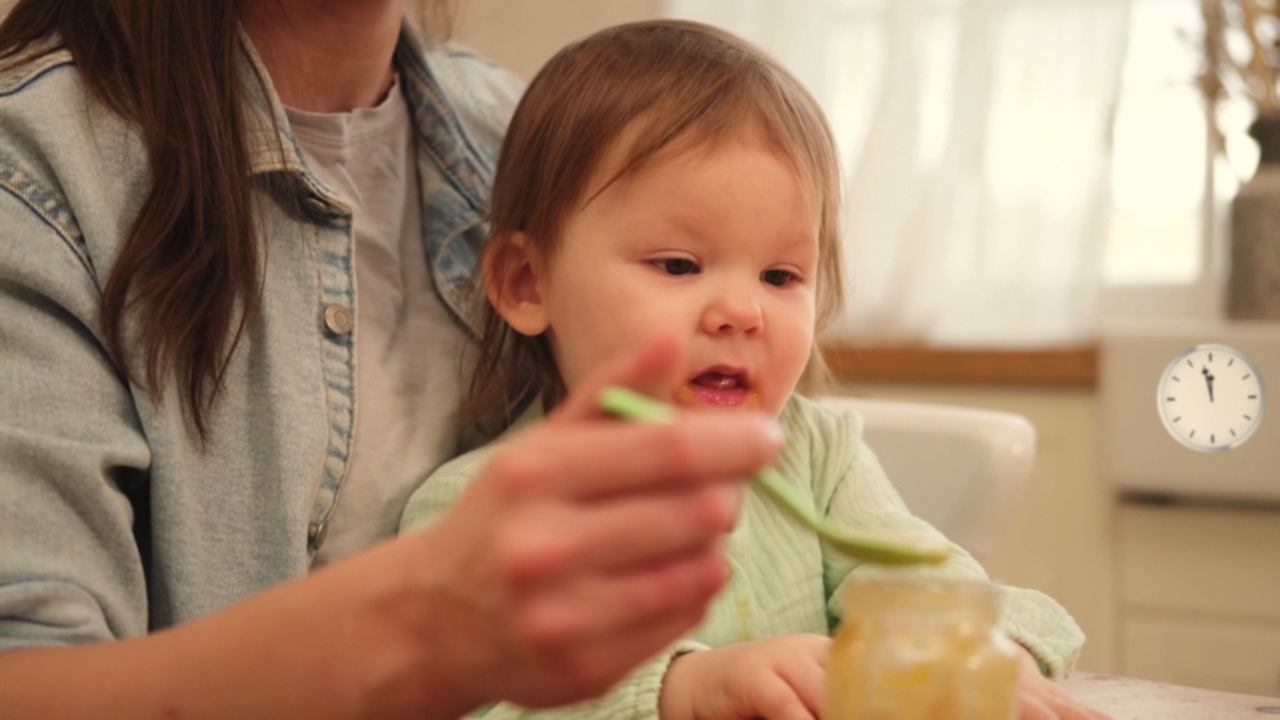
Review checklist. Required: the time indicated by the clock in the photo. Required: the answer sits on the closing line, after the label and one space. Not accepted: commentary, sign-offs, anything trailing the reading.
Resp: 11:58
